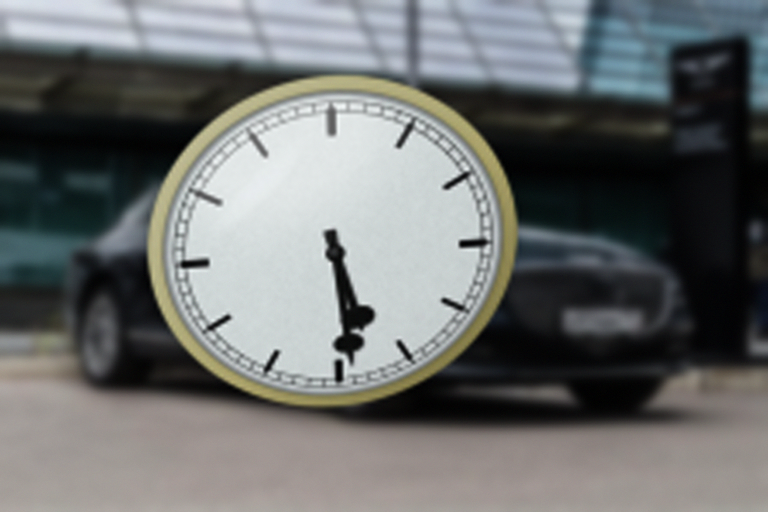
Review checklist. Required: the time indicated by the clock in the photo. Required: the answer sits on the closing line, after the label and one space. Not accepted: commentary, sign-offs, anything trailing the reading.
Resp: 5:29
